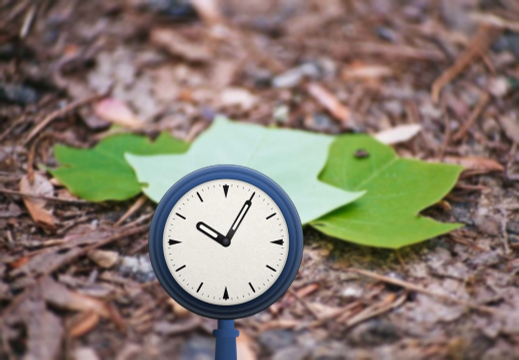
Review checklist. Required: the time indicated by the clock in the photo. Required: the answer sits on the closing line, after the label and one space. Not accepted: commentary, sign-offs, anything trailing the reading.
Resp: 10:05
